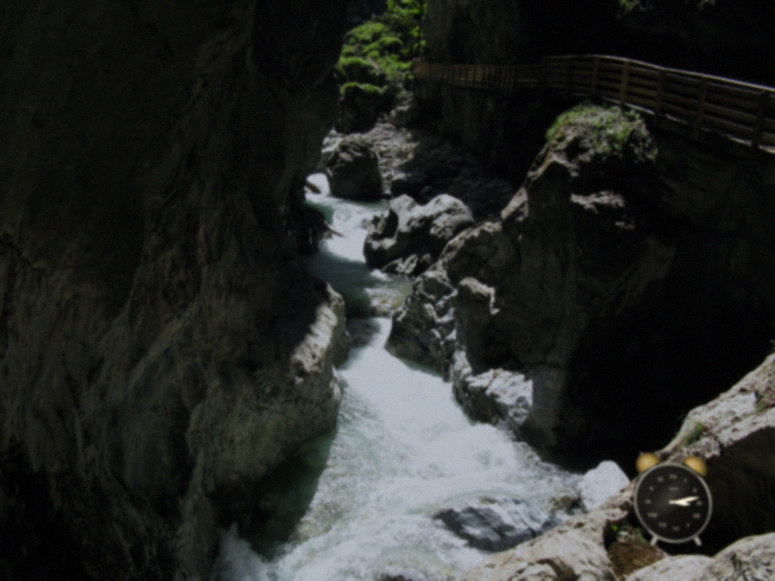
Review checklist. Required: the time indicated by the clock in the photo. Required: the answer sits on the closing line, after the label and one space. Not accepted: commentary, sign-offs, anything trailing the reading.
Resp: 3:13
